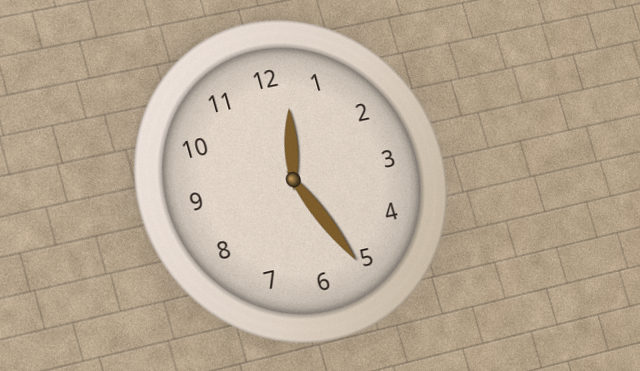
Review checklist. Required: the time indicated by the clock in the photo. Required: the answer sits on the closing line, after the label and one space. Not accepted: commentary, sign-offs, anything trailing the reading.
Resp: 12:26
